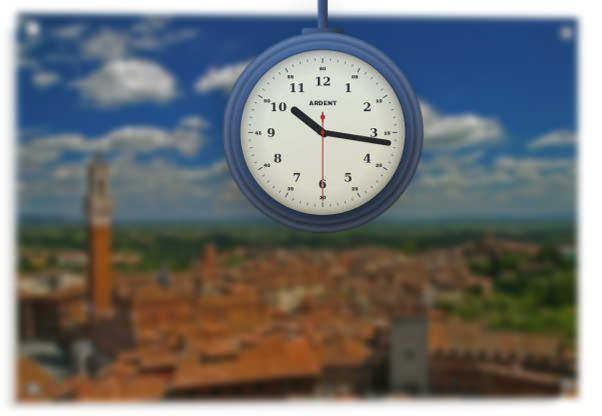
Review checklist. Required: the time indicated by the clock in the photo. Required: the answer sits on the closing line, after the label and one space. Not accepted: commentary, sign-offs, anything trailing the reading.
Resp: 10:16:30
